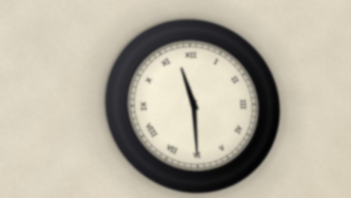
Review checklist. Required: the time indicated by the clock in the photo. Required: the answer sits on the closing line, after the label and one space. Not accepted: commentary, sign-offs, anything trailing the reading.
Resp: 11:30
